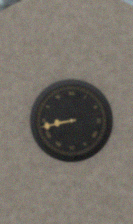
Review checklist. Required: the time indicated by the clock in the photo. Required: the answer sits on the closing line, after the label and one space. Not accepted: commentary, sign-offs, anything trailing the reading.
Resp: 8:43
